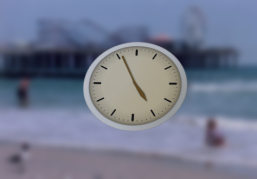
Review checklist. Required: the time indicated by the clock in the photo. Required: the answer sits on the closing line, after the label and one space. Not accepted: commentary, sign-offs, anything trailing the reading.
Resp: 4:56
